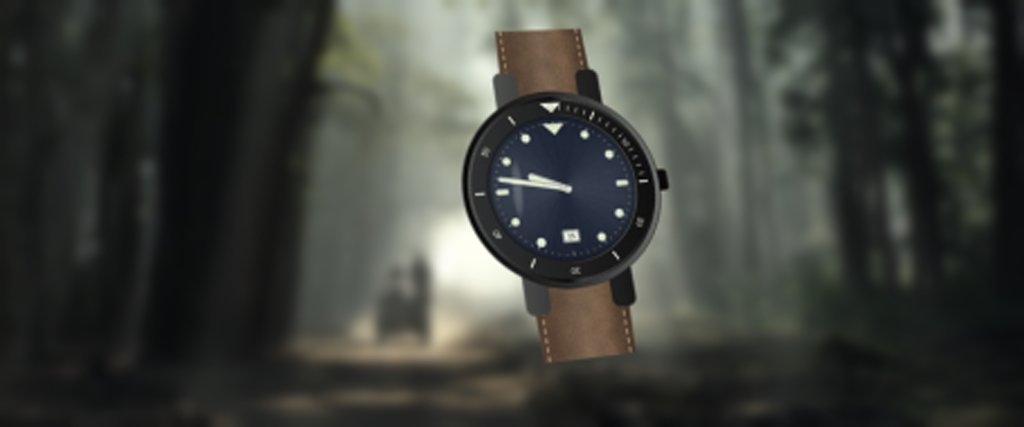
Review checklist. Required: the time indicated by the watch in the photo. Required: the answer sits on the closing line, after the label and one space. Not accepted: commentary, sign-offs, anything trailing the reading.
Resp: 9:47
